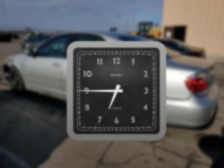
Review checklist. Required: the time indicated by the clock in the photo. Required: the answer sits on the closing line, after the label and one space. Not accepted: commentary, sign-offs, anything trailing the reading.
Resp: 6:45
